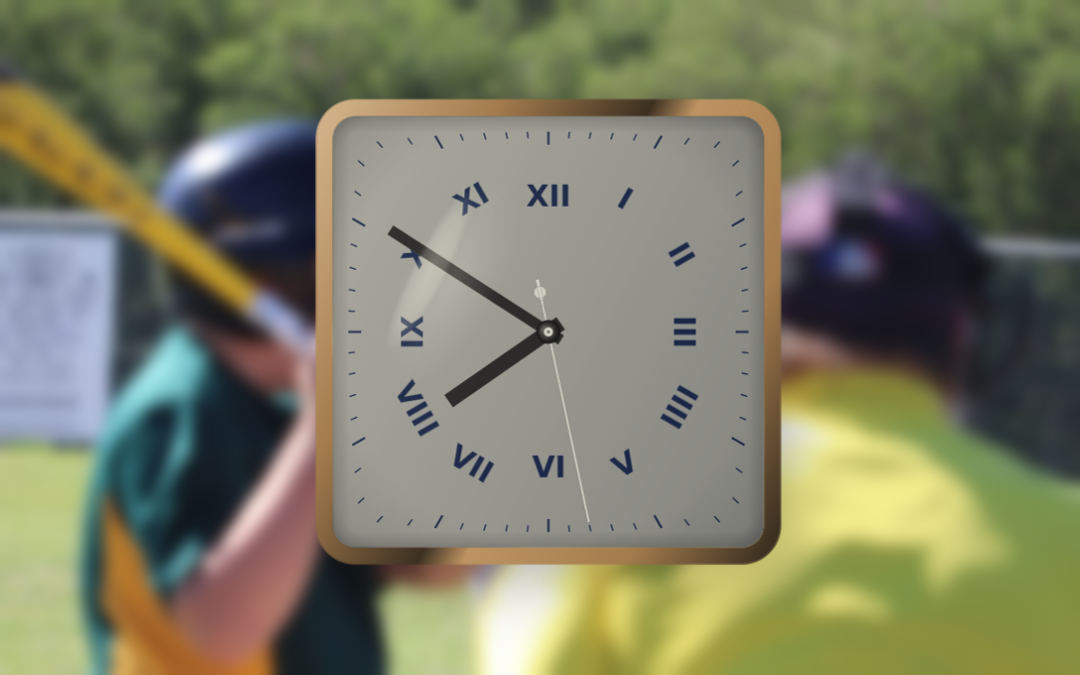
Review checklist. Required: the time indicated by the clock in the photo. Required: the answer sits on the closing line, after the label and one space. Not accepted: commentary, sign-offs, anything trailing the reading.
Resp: 7:50:28
